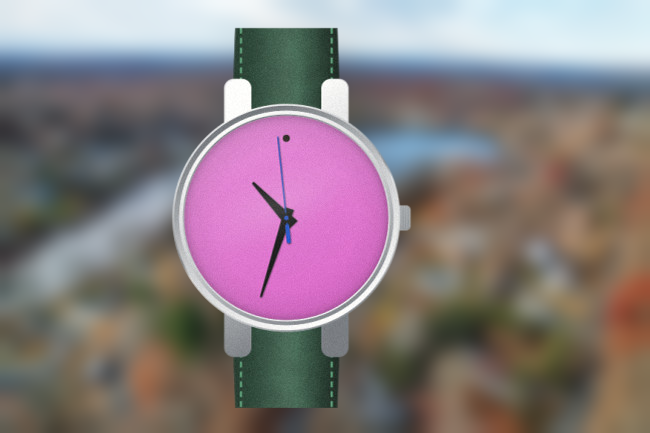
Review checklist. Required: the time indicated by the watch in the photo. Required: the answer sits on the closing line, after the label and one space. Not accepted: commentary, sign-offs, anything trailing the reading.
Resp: 10:32:59
